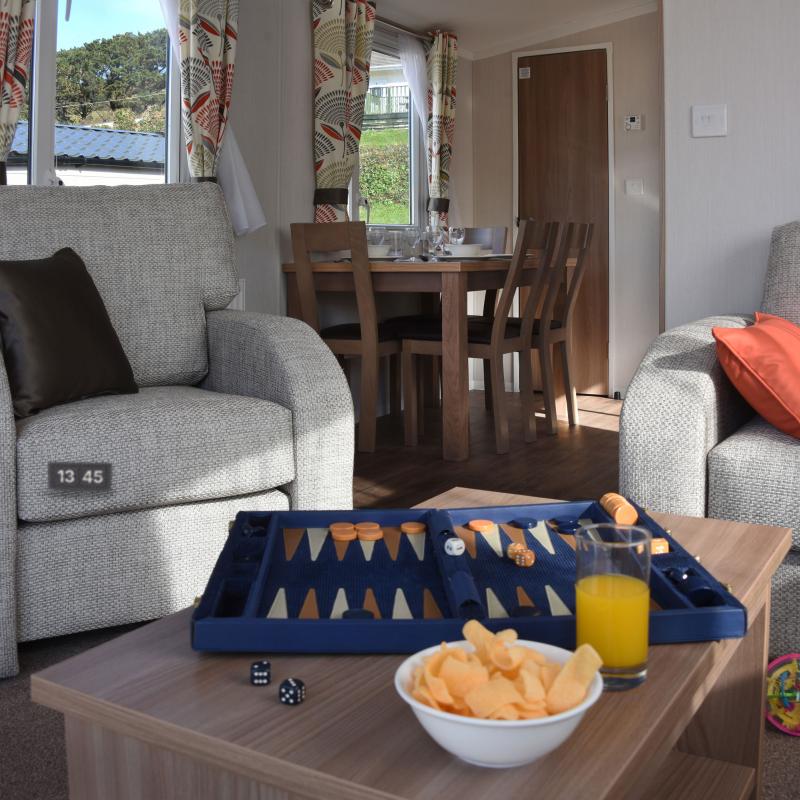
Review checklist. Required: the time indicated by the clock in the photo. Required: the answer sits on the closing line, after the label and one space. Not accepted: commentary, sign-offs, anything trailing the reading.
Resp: 13:45
